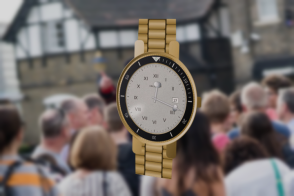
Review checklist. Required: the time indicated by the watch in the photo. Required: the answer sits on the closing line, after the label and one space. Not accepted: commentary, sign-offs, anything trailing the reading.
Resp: 12:18
